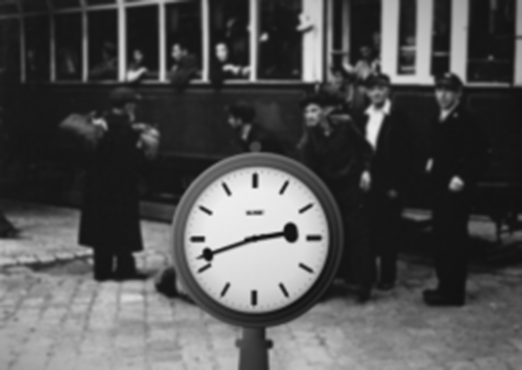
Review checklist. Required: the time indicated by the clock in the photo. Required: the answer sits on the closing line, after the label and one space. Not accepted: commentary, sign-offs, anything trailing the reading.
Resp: 2:42
